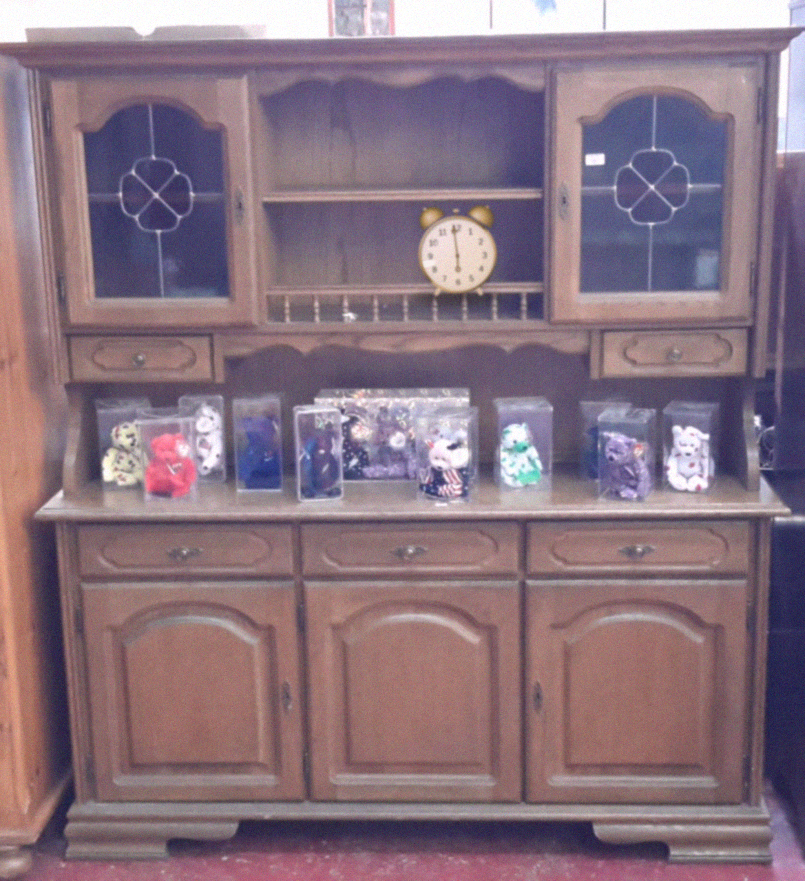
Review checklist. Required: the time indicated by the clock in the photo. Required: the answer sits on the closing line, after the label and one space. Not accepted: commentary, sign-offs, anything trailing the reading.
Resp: 5:59
